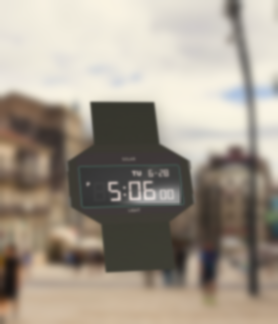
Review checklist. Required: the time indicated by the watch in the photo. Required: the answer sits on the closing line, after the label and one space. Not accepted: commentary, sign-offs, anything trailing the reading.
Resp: 5:06
